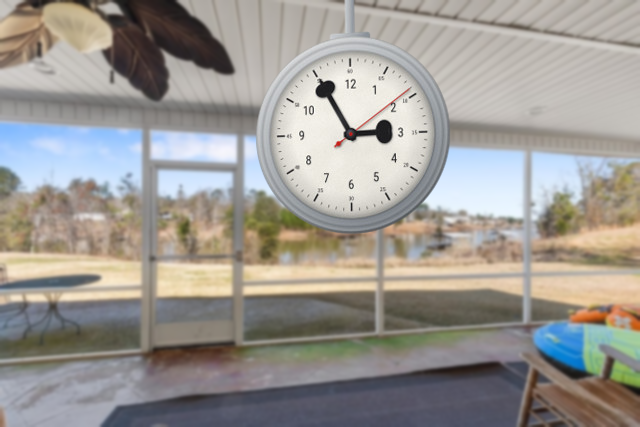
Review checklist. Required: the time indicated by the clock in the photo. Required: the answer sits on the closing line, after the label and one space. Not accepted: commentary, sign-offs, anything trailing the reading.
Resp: 2:55:09
